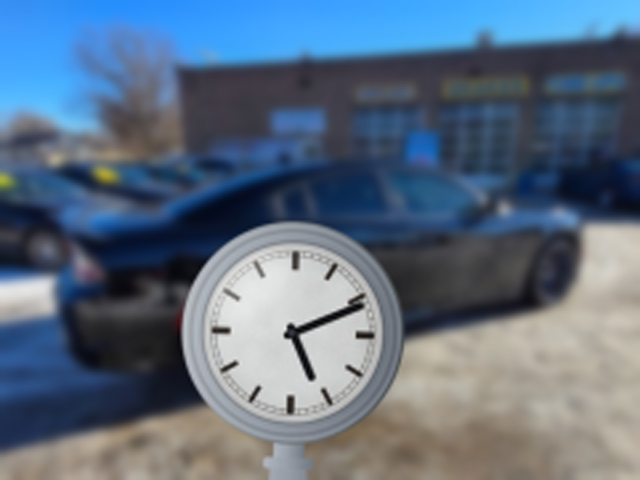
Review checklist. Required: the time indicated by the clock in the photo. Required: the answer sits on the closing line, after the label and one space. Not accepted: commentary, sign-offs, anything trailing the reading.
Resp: 5:11
